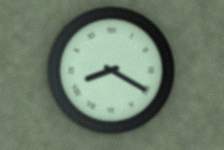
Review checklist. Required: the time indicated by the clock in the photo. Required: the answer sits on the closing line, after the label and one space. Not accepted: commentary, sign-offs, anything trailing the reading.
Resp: 8:20
